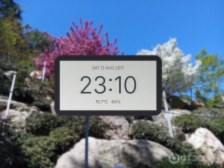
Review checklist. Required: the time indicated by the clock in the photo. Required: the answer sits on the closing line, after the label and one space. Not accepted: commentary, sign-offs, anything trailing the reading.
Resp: 23:10
